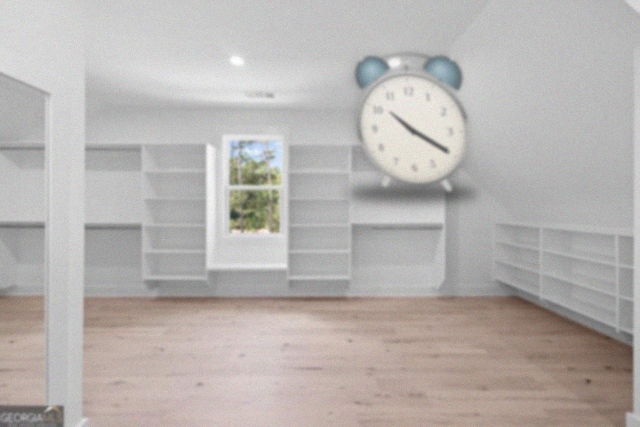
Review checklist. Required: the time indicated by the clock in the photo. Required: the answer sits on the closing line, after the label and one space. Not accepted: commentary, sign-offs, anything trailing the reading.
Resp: 10:20
